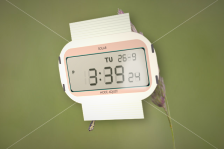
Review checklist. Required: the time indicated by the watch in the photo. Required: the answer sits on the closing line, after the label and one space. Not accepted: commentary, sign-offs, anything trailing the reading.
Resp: 3:39:24
